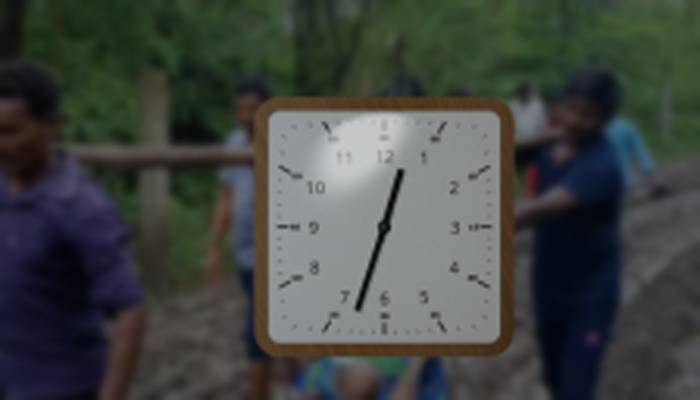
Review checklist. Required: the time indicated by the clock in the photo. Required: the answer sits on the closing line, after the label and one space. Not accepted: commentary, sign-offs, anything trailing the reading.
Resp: 12:33
